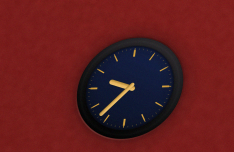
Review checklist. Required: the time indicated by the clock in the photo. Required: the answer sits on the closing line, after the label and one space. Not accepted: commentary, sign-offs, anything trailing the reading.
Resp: 9:37
